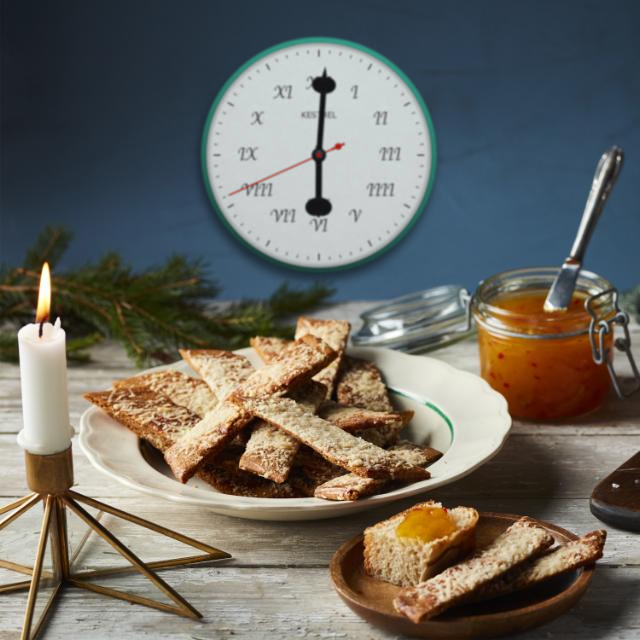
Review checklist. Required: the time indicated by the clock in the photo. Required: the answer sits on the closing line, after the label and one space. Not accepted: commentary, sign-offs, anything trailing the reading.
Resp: 6:00:41
